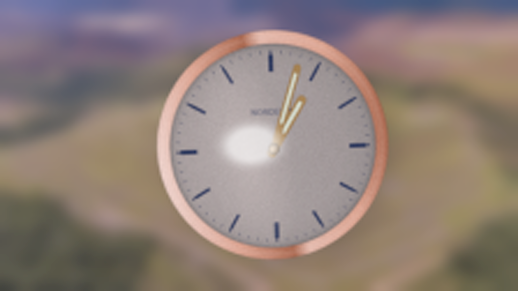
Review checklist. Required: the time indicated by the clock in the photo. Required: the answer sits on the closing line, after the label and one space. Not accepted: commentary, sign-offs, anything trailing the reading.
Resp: 1:03
